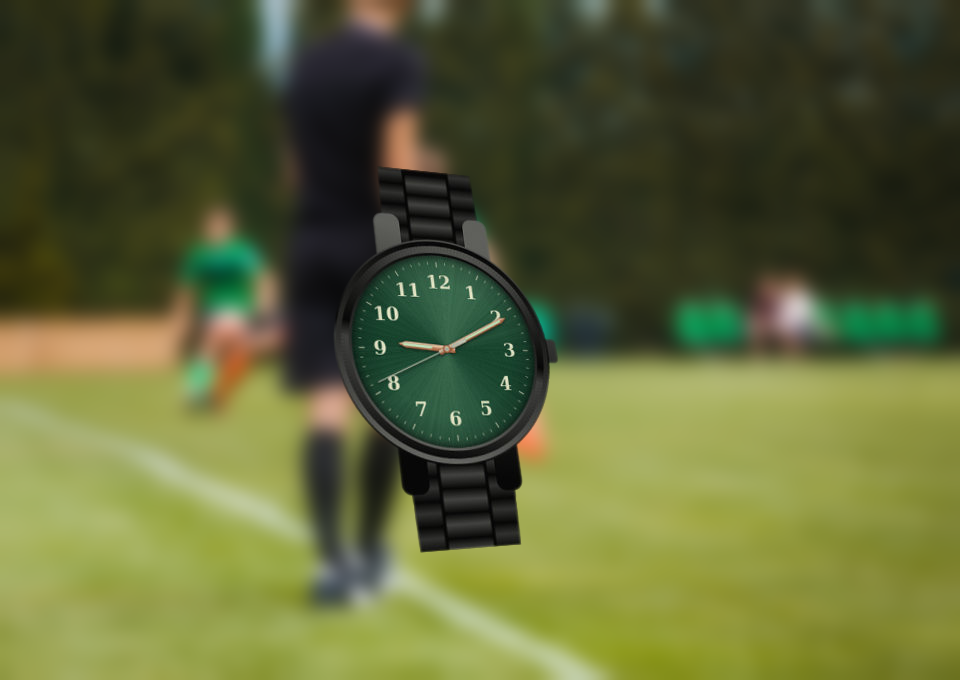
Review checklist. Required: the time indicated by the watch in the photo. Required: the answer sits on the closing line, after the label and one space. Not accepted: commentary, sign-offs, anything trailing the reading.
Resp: 9:10:41
